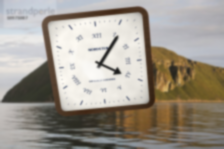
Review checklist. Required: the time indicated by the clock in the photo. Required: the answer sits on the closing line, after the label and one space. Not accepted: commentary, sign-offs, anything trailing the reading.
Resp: 4:06
